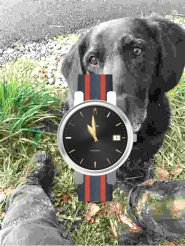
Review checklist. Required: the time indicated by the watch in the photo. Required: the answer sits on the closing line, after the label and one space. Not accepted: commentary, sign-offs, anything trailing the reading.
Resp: 10:59
